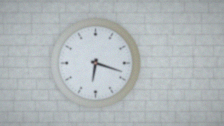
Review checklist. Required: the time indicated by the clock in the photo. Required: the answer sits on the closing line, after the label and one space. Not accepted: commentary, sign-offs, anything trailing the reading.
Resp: 6:18
